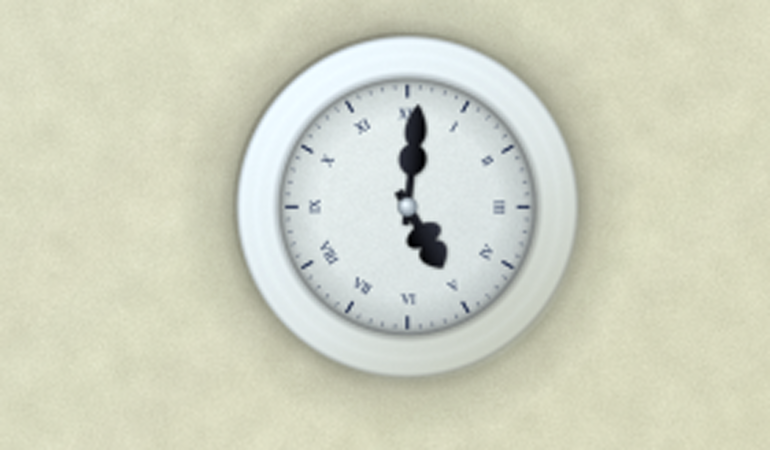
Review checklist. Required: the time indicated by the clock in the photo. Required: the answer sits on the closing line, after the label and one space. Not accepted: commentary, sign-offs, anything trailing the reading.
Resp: 5:01
